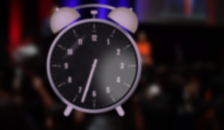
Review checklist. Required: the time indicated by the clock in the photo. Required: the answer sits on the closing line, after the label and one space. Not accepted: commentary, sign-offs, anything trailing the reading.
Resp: 6:33
